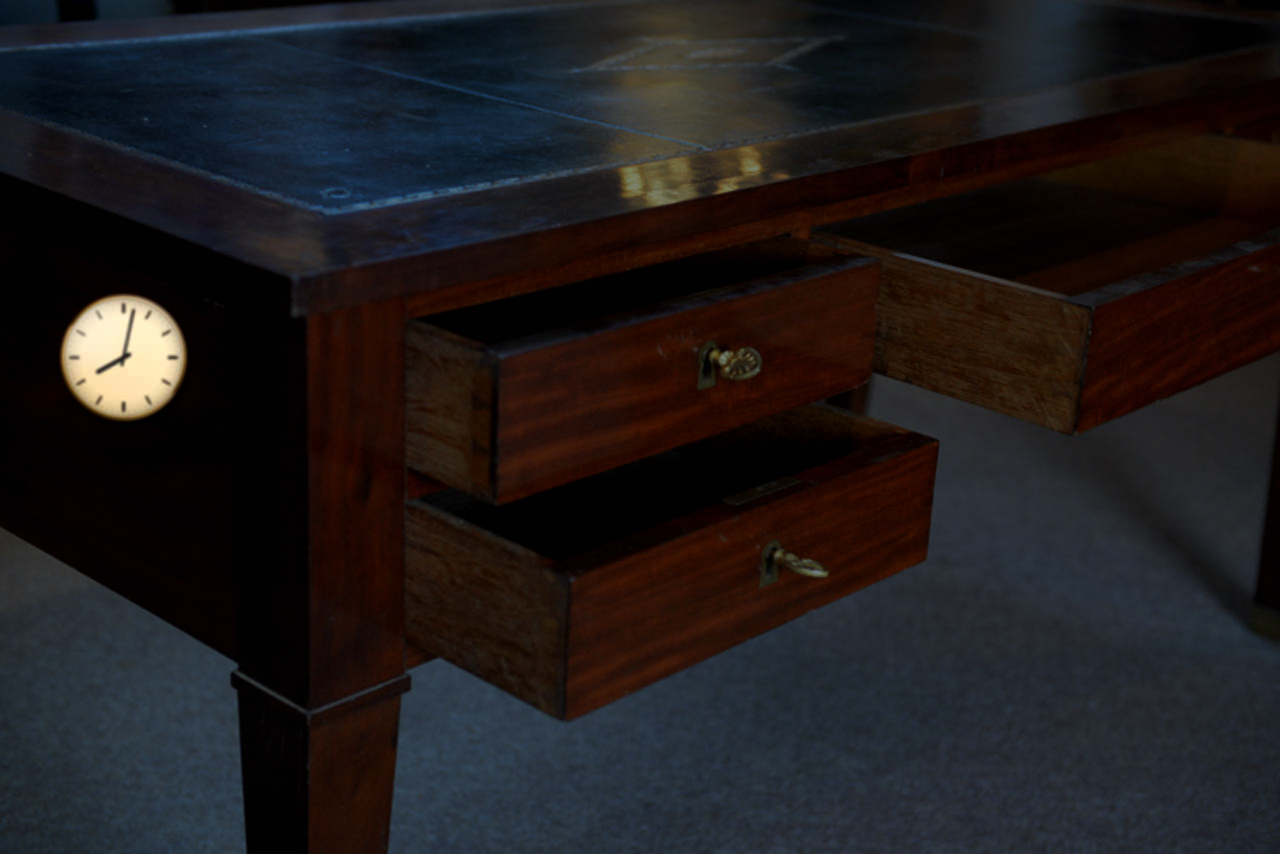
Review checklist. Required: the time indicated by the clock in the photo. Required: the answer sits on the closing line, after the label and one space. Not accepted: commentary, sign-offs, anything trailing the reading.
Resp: 8:02
